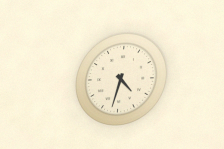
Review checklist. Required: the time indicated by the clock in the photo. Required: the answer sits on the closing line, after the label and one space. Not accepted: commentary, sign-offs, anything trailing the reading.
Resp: 4:32
